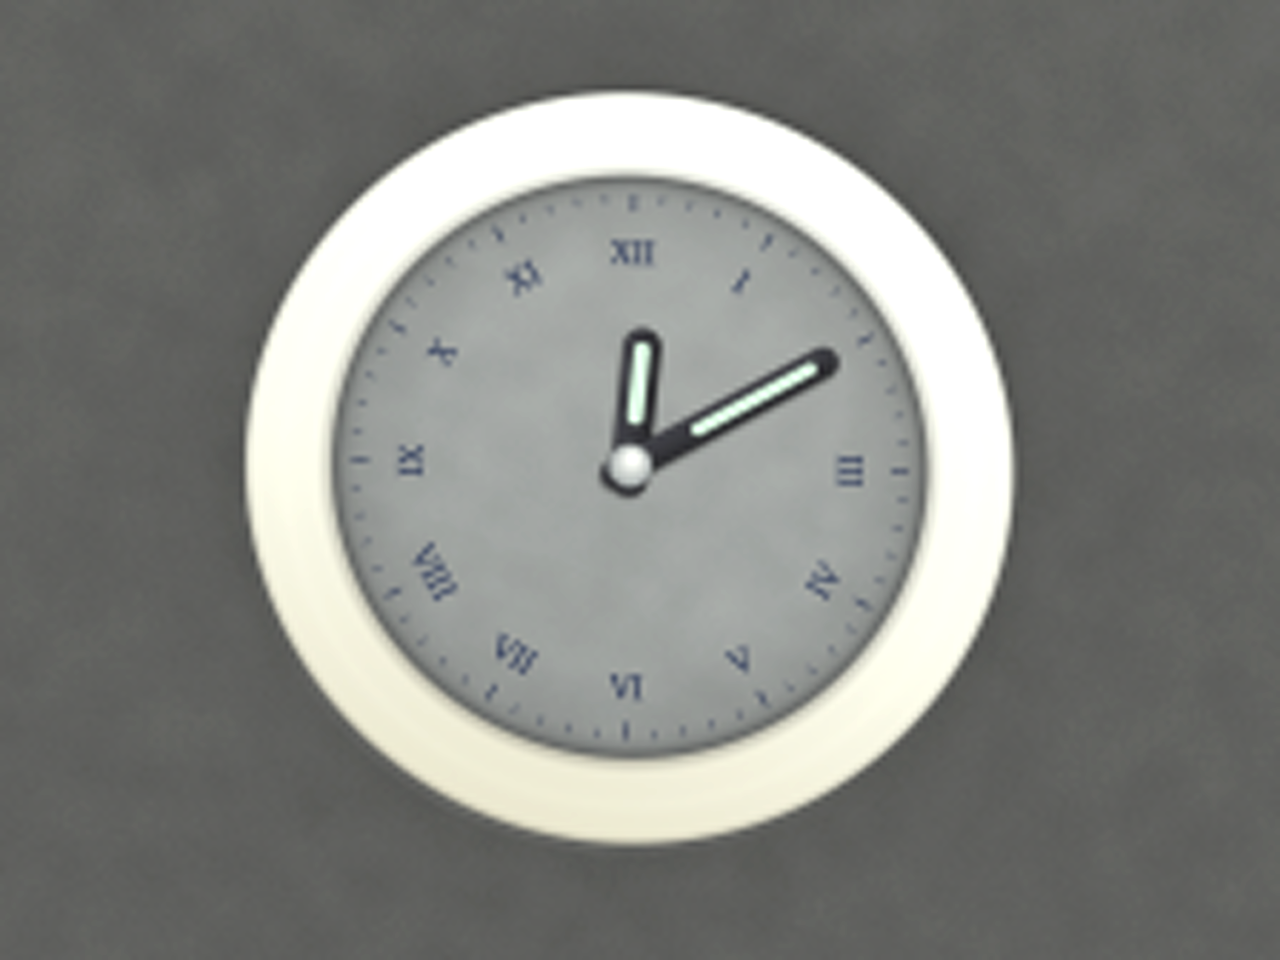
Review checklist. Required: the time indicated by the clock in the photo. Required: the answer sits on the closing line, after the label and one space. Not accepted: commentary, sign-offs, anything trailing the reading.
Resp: 12:10
